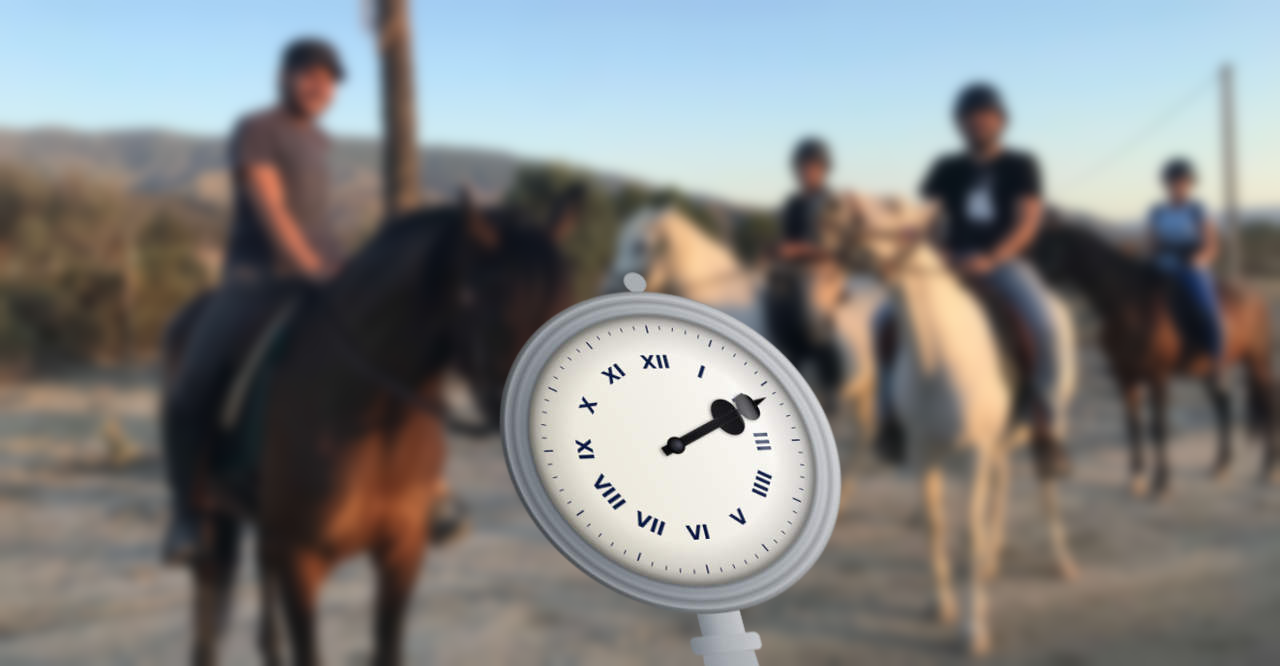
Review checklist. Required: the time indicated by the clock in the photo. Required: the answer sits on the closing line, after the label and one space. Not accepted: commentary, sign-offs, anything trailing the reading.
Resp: 2:11
